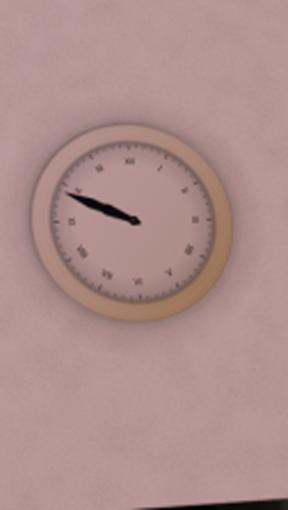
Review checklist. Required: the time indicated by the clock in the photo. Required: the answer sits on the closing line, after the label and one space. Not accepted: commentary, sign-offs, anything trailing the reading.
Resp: 9:49
